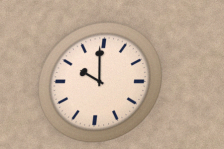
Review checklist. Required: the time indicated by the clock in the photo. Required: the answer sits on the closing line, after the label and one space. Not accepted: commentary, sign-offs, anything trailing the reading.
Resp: 9:59
